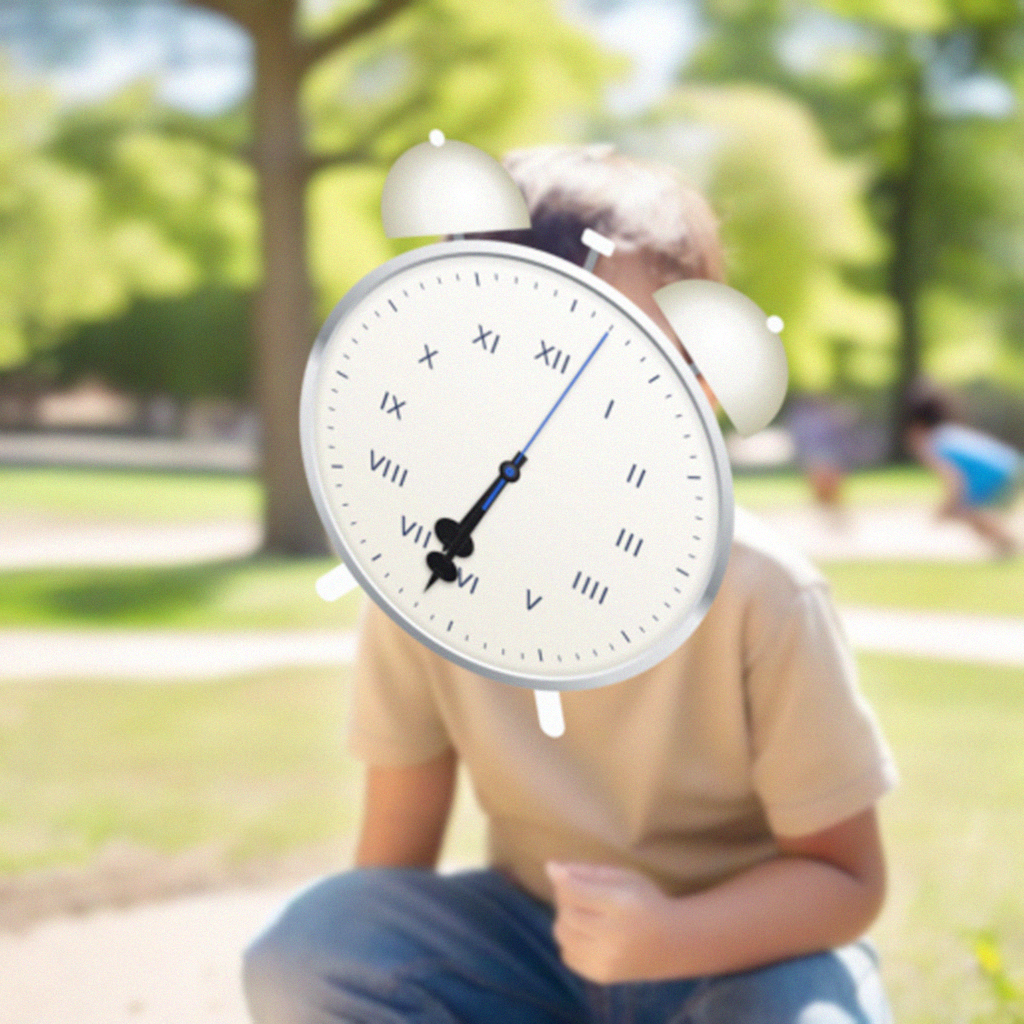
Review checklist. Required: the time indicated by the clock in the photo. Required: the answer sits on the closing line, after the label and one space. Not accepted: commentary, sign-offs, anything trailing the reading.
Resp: 6:32:02
